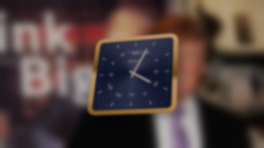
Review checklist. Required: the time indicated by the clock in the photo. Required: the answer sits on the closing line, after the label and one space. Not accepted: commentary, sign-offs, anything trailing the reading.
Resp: 4:04
